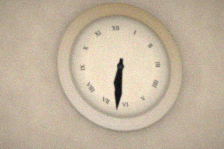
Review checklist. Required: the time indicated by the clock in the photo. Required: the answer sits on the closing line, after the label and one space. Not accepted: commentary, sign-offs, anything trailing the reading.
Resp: 6:32
